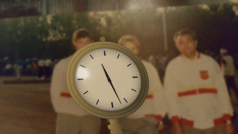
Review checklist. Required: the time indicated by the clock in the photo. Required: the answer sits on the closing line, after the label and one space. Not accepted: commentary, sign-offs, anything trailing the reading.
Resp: 11:27
